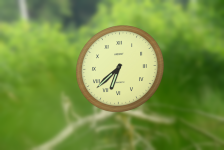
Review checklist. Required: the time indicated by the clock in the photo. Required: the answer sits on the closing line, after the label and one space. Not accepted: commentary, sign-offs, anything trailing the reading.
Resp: 6:38
